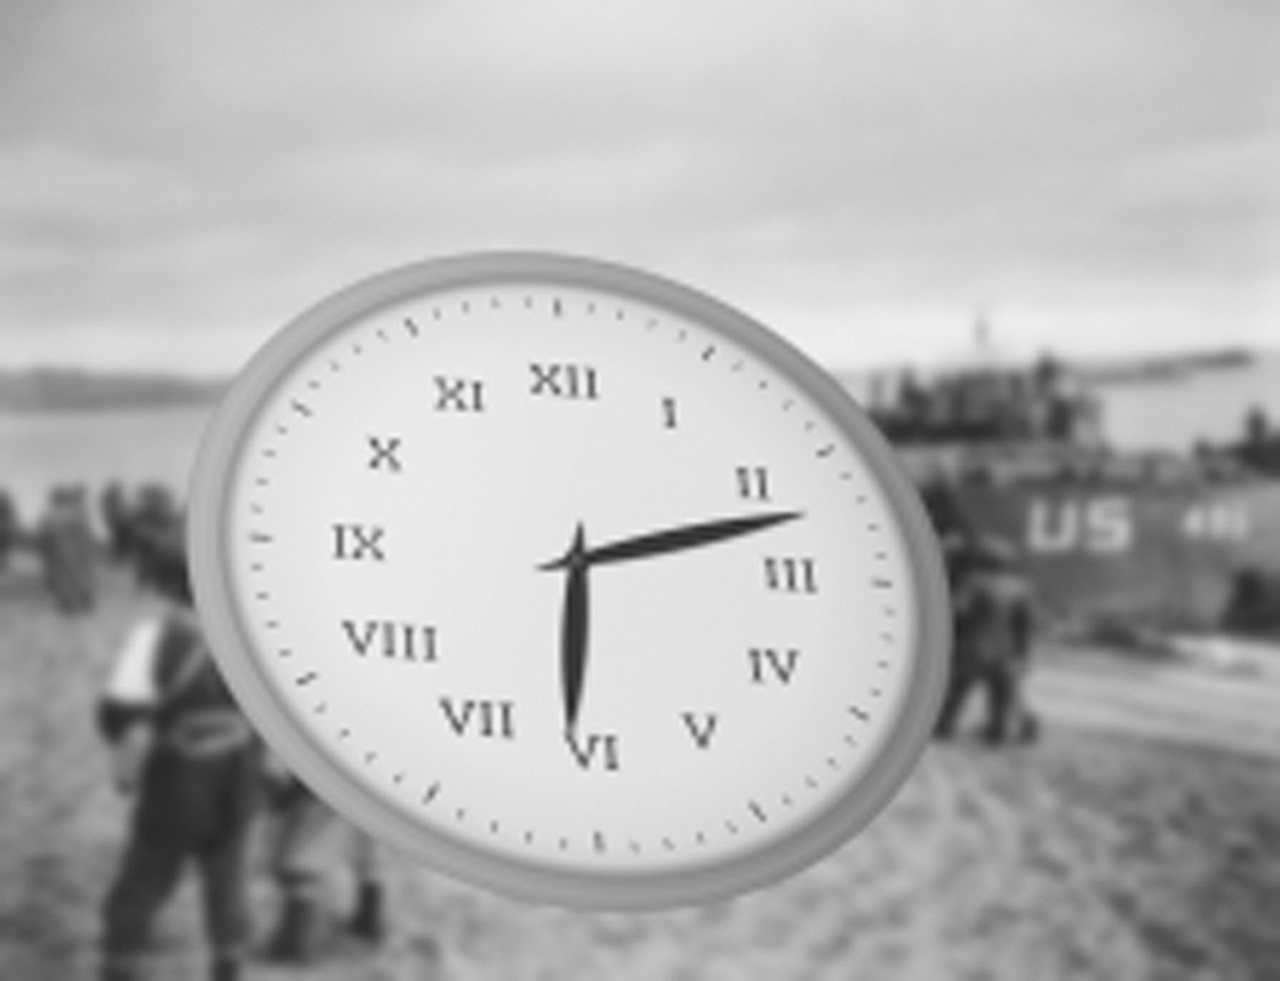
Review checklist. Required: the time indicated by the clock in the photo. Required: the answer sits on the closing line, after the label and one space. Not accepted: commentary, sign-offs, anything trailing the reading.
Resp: 6:12
